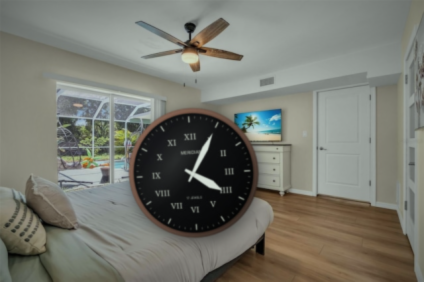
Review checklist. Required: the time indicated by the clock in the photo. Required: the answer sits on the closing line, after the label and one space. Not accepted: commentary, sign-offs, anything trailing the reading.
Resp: 4:05
